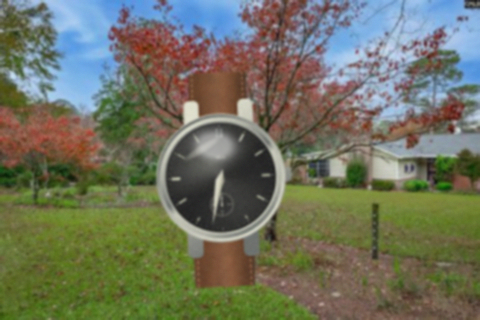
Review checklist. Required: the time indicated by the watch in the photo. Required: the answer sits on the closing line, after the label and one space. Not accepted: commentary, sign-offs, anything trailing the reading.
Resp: 6:32
